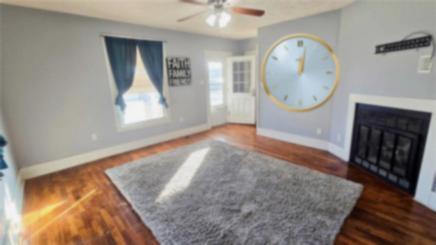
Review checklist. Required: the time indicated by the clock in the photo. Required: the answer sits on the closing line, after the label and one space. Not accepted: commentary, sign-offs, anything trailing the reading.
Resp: 12:02
